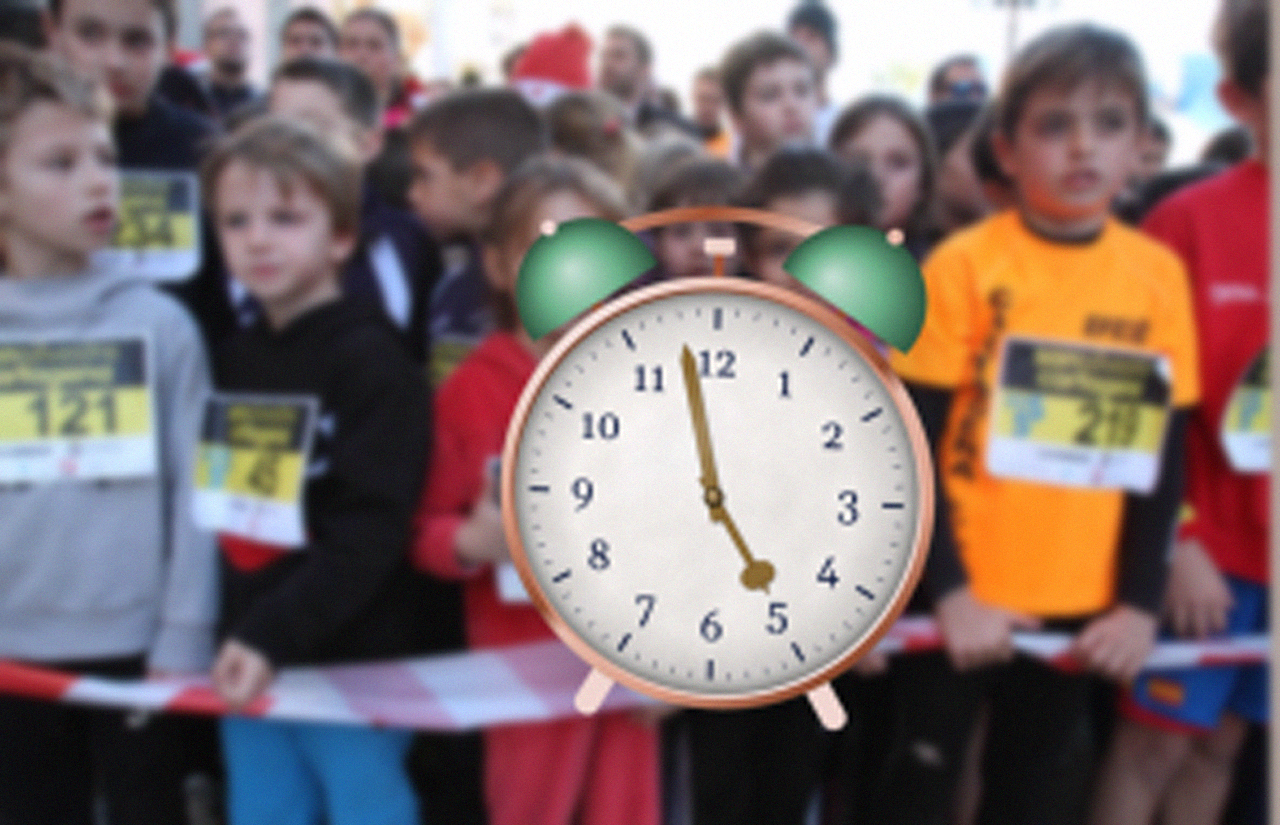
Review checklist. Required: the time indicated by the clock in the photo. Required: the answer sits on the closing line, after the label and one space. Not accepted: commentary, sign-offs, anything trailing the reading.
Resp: 4:58
